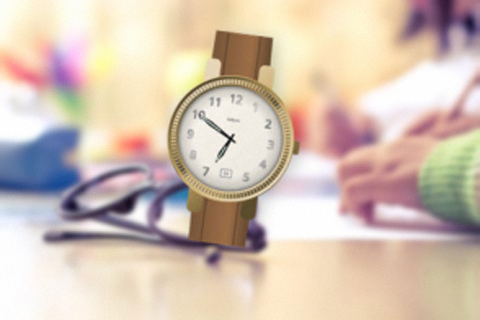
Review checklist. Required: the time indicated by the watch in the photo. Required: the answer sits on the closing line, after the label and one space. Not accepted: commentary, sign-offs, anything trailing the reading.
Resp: 6:50
